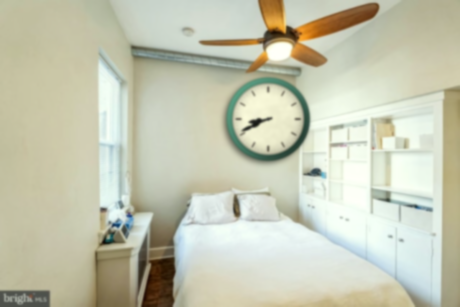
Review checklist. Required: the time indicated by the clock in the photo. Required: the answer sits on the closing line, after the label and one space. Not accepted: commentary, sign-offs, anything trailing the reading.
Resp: 8:41
